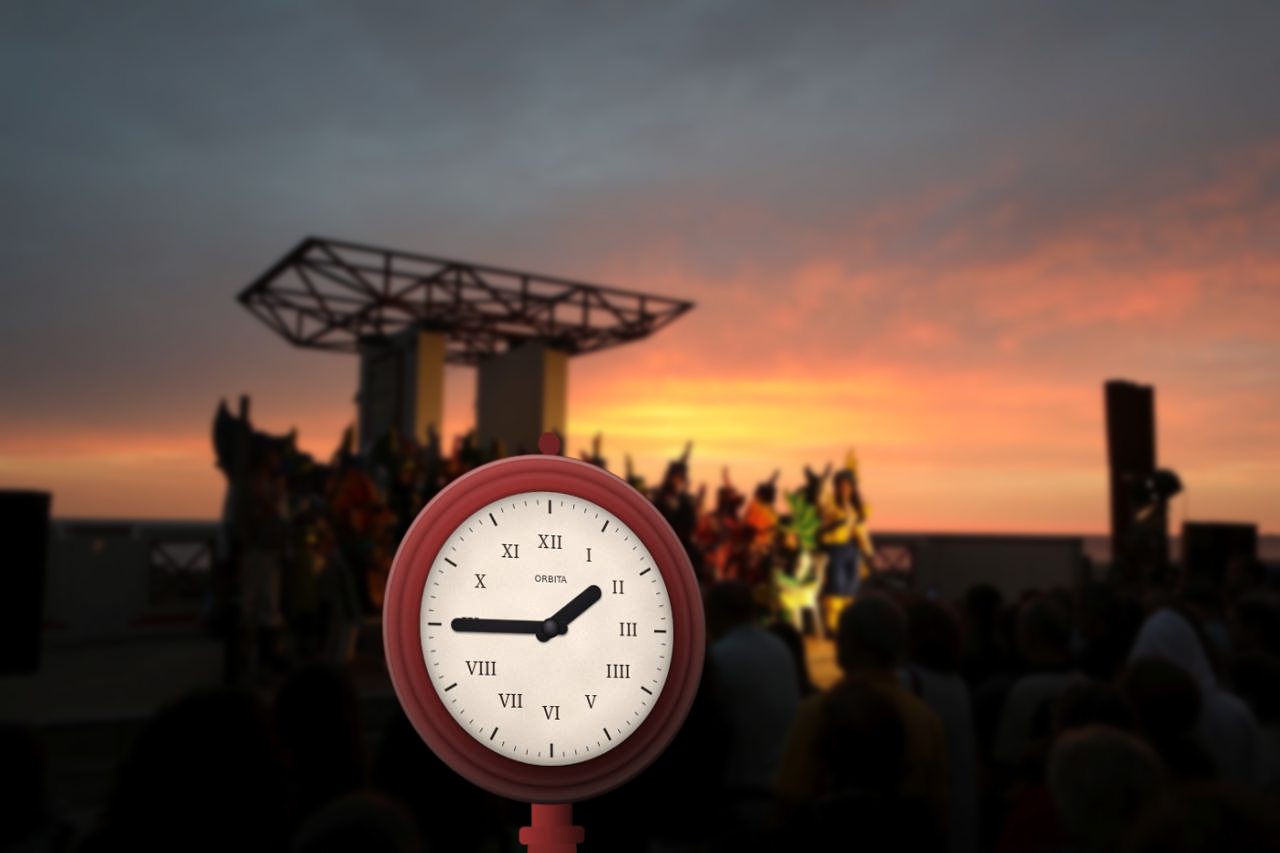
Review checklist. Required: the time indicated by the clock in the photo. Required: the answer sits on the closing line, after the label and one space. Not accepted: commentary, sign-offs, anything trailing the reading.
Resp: 1:45
